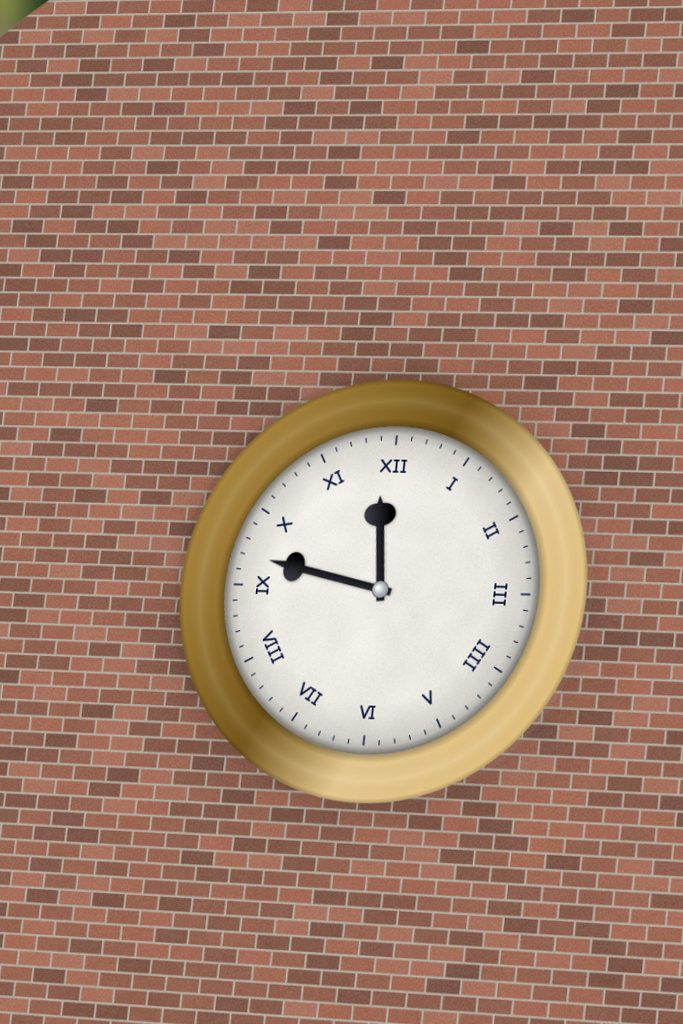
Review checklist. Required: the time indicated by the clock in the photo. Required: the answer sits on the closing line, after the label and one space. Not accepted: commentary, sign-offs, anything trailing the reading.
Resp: 11:47
